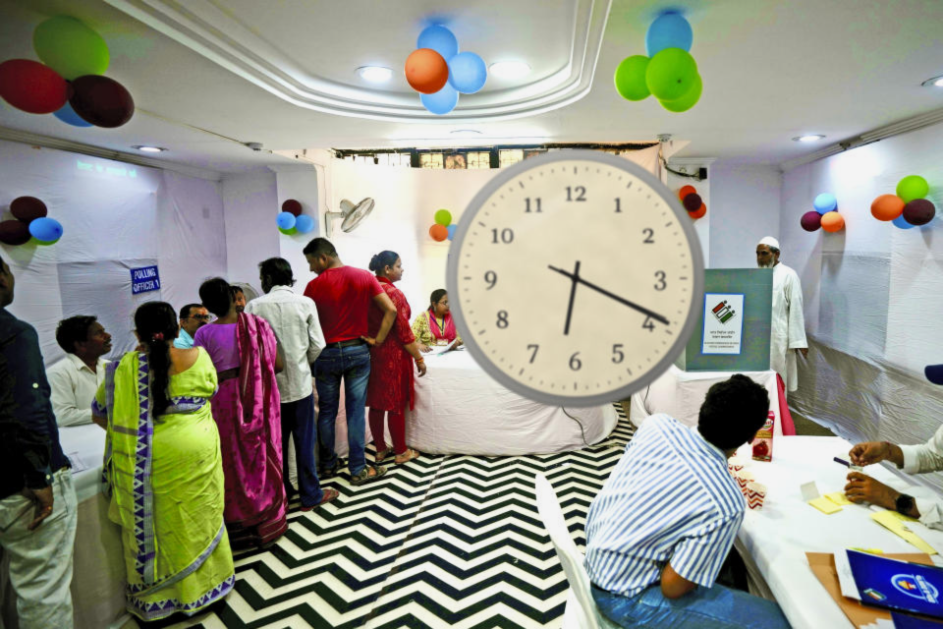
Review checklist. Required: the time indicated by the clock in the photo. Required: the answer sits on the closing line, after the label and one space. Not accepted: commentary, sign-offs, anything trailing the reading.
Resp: 6:19:19
